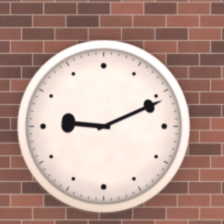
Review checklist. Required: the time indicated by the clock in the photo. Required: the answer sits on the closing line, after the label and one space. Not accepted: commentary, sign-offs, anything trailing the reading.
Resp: 9:11
